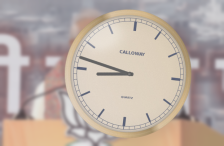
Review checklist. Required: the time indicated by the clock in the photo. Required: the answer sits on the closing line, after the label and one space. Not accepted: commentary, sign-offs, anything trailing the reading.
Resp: 8:47
